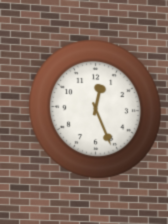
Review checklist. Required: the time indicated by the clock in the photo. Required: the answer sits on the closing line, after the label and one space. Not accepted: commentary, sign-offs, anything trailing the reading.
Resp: 12:26
